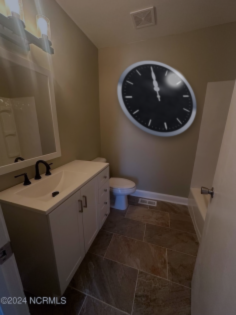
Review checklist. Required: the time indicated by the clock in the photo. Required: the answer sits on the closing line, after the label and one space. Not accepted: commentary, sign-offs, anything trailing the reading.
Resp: 12:00
